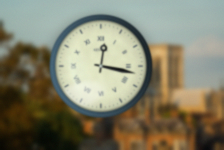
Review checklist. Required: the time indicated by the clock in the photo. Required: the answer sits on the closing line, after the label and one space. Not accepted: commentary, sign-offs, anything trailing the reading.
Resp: 12:17
